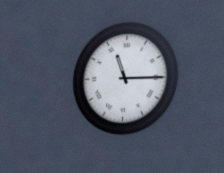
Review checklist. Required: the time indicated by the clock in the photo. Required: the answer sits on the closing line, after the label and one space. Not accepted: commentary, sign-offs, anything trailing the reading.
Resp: 11:15
